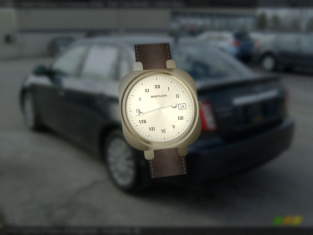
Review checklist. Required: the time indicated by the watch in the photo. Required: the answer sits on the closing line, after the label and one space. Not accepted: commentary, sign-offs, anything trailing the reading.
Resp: 2:43
